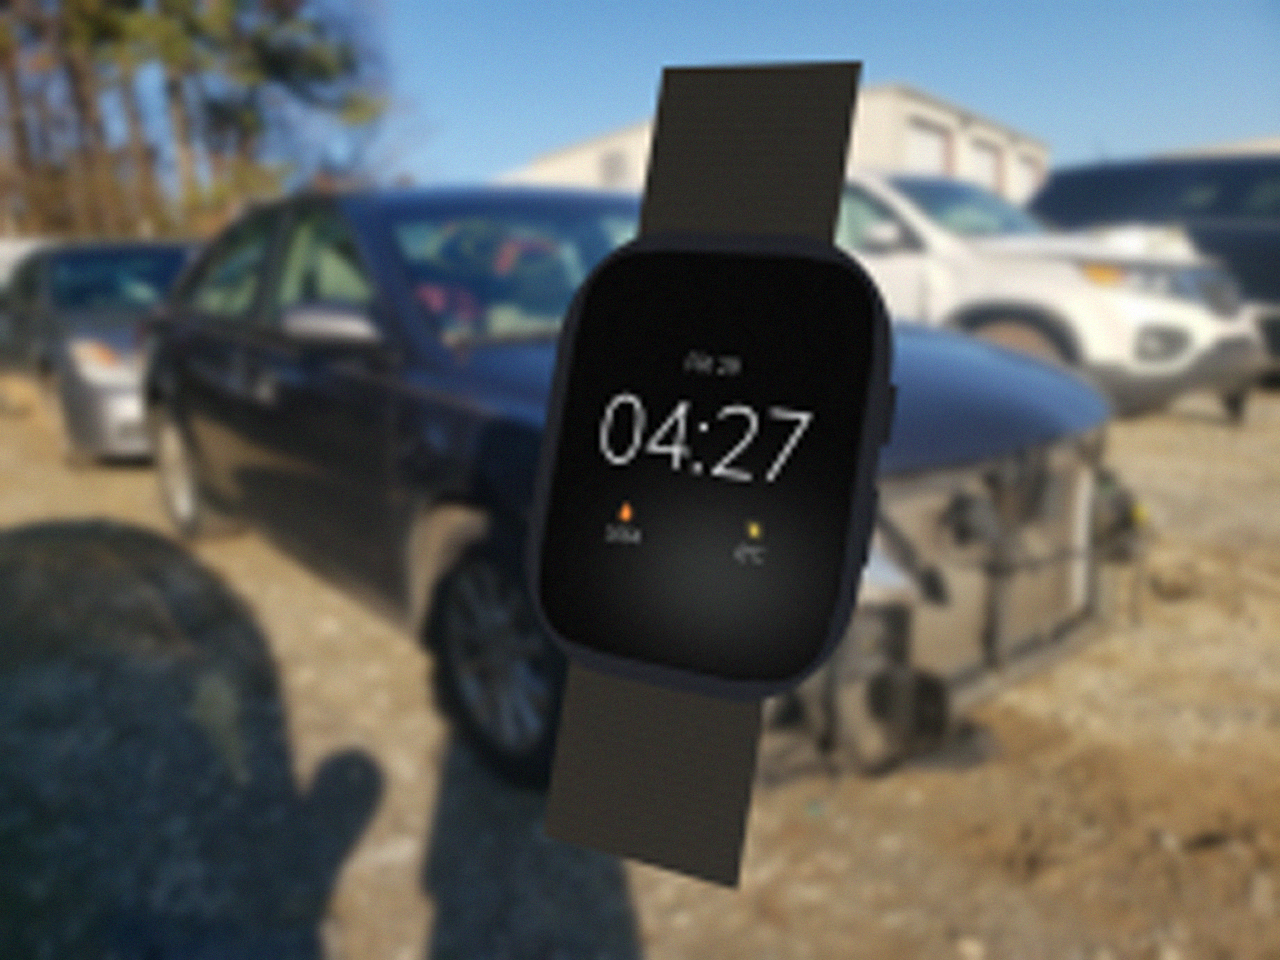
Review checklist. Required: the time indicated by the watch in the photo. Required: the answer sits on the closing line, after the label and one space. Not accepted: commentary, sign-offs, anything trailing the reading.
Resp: 4:27
